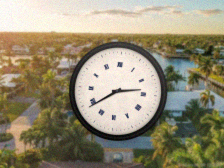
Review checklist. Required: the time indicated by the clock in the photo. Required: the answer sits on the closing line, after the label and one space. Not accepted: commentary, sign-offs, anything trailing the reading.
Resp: 2:39
